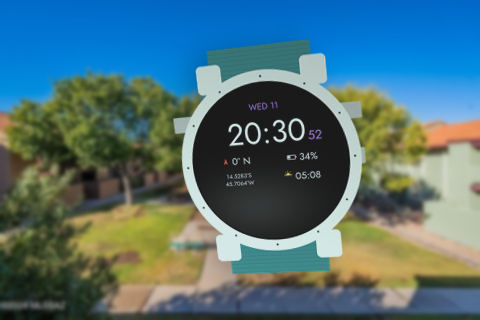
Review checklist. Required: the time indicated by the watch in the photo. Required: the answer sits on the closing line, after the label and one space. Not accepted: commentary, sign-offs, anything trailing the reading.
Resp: 20:30:52
